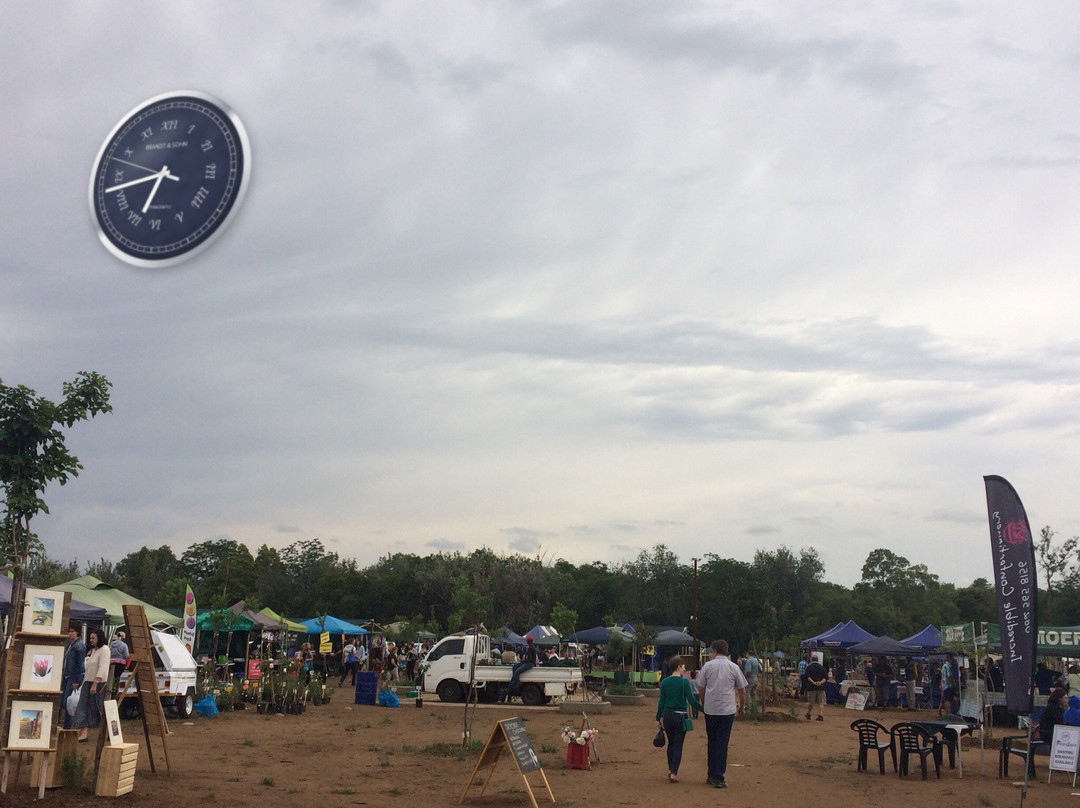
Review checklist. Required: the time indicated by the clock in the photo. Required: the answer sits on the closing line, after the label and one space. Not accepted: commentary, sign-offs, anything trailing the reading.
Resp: 6:42:48
